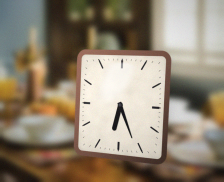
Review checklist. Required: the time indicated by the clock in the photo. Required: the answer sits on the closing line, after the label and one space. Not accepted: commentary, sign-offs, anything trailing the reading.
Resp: 6:26
